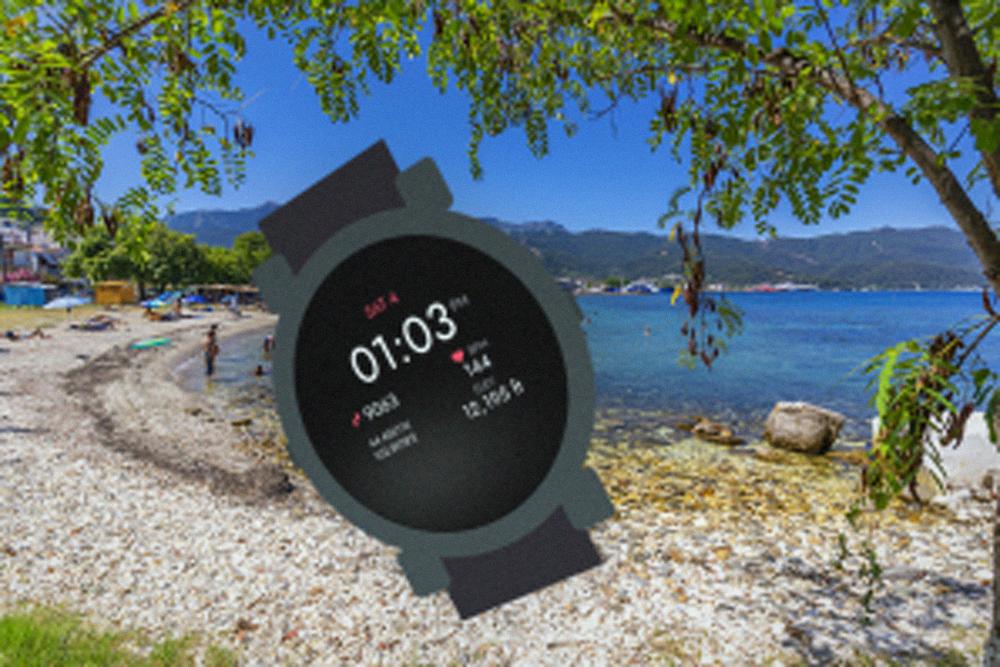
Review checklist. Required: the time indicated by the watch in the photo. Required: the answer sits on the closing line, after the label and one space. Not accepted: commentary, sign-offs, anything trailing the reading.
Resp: 1:03
